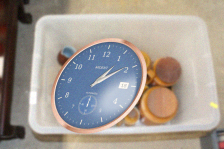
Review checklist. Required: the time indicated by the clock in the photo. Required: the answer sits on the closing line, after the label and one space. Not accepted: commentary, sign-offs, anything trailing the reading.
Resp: 1:09
